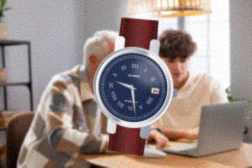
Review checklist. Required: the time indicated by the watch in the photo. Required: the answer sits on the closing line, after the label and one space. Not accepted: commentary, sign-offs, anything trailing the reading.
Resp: 9:28
